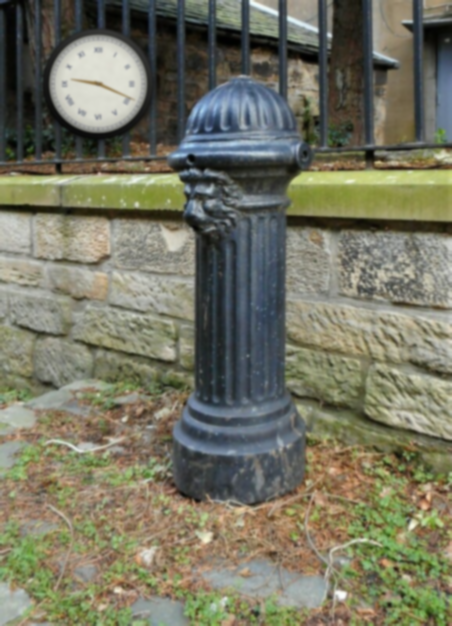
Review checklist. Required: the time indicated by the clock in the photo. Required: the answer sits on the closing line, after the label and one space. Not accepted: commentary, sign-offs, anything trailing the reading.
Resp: 9:19
